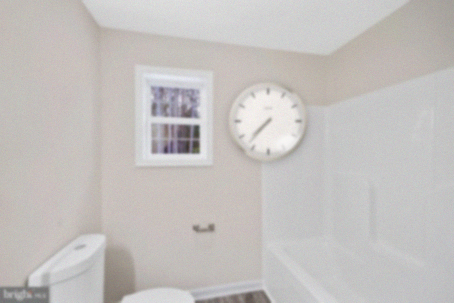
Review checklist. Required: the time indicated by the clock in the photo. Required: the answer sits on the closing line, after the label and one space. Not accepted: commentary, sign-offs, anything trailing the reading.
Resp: 7:37
